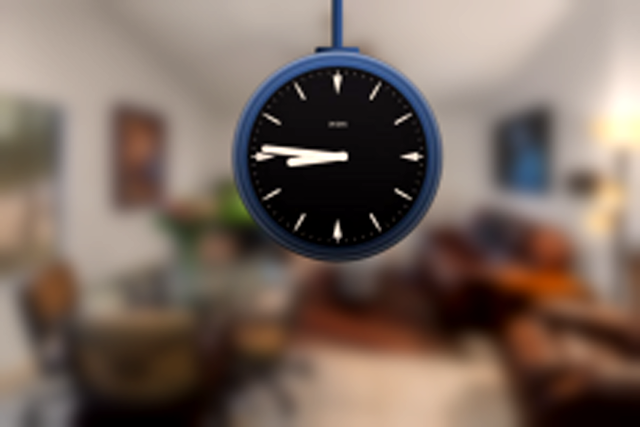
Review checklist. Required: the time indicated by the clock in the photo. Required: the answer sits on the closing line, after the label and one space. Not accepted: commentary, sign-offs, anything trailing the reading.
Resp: 8:46
